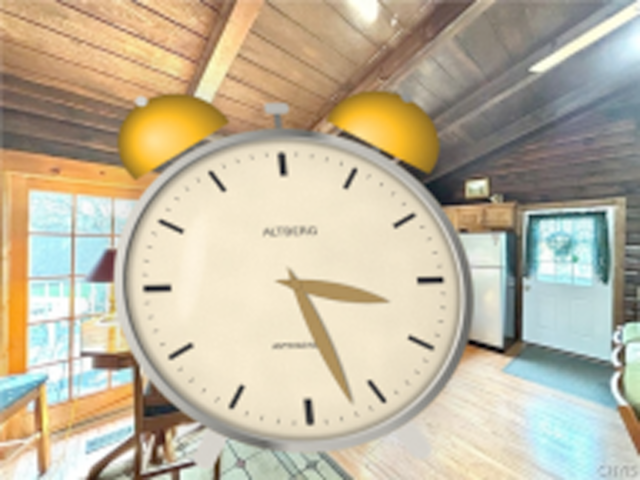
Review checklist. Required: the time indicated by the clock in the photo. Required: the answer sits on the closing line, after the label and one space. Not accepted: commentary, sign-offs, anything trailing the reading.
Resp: 3:27
